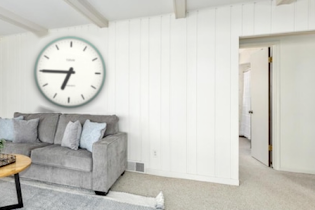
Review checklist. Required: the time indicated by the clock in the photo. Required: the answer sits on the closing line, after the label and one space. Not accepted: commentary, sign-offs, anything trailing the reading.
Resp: 6:45
